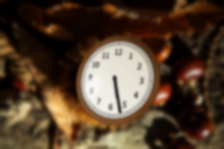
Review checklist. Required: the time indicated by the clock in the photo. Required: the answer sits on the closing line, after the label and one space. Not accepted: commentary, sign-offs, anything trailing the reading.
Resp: 5:27
